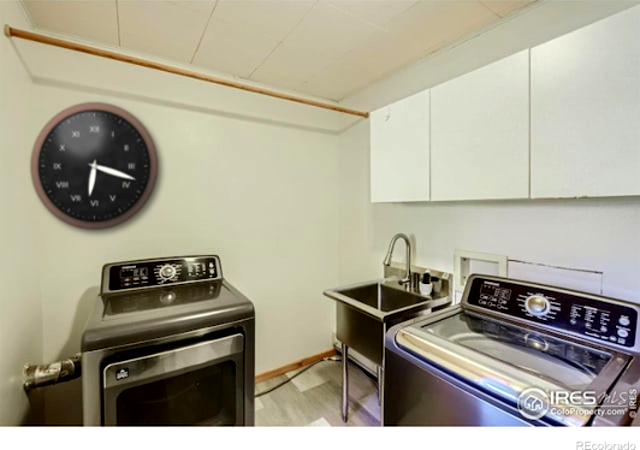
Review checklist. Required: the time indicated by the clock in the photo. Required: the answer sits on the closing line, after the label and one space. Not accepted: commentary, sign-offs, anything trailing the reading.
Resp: 6:18
